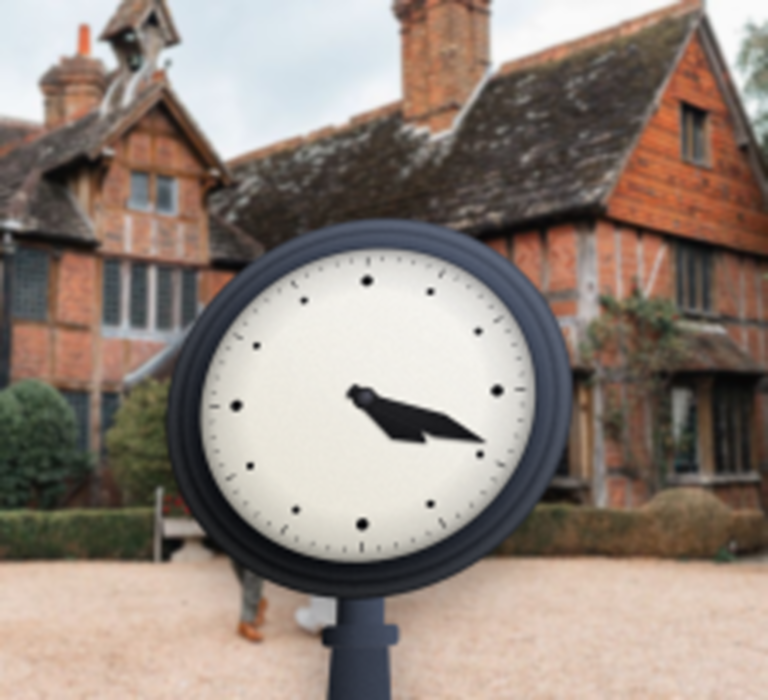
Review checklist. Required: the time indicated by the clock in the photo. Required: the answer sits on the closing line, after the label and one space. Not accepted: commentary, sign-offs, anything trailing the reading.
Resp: 4:19
